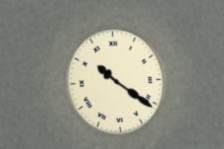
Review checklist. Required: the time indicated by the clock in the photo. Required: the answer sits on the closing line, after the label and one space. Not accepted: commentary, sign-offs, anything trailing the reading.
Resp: 10:21
